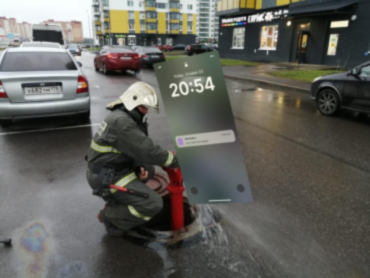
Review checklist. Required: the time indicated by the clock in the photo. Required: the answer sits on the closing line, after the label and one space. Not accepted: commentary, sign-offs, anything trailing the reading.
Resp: 20:54
